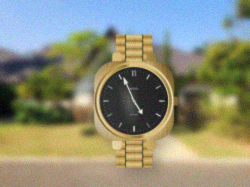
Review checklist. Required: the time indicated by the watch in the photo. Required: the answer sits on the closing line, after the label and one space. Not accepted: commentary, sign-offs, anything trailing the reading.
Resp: 4:56
